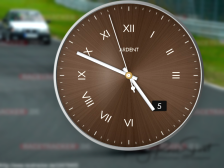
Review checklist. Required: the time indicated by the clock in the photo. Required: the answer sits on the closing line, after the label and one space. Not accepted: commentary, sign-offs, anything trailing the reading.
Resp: 4:48:57
